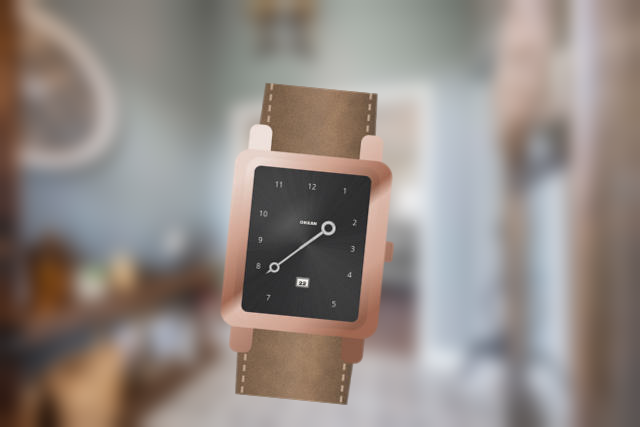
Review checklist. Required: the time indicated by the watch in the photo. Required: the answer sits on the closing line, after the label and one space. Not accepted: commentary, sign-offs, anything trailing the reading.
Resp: 1:38
